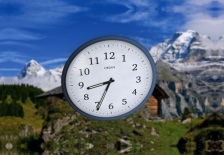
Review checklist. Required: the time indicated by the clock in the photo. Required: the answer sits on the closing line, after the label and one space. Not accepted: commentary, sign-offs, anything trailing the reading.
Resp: 8:34
